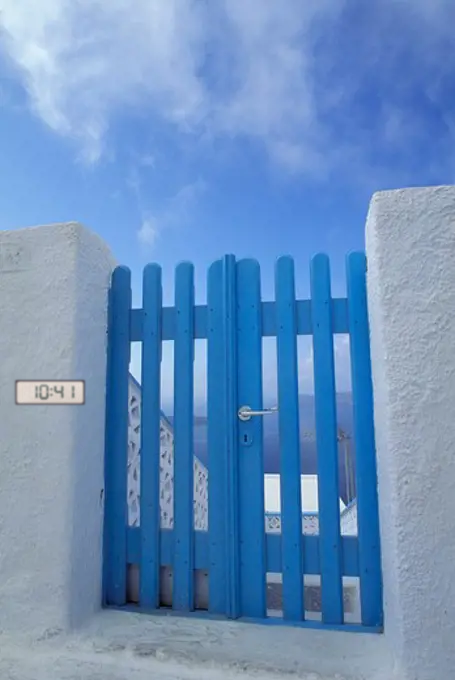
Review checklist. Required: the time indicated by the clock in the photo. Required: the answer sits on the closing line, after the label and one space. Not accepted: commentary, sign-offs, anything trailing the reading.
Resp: 10:41
